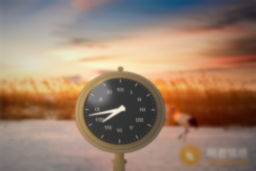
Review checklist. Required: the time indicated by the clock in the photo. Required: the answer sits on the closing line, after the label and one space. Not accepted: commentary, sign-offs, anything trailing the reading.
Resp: 7:43
